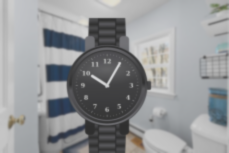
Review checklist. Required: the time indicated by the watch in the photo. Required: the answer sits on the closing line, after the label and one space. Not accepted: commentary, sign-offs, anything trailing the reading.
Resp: 10:05
